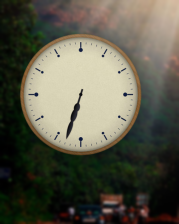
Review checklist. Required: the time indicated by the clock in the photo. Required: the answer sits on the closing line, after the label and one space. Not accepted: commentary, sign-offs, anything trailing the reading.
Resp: 6:33
